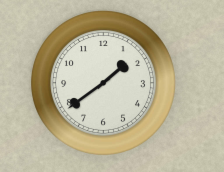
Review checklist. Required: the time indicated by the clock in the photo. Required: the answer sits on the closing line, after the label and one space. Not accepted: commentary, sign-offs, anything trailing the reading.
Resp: 1:39
